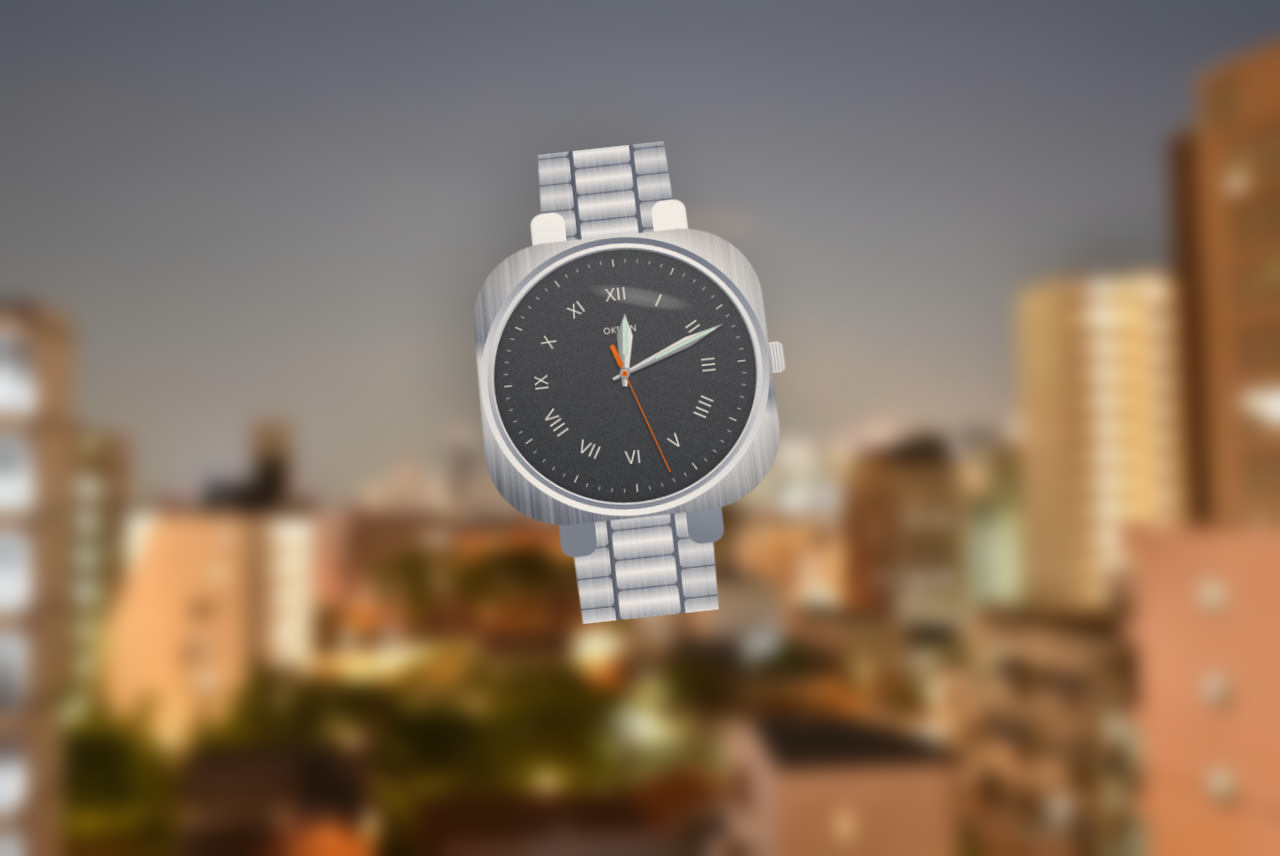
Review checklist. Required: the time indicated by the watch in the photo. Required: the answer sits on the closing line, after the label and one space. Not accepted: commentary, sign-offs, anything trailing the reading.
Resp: 12:11:27
